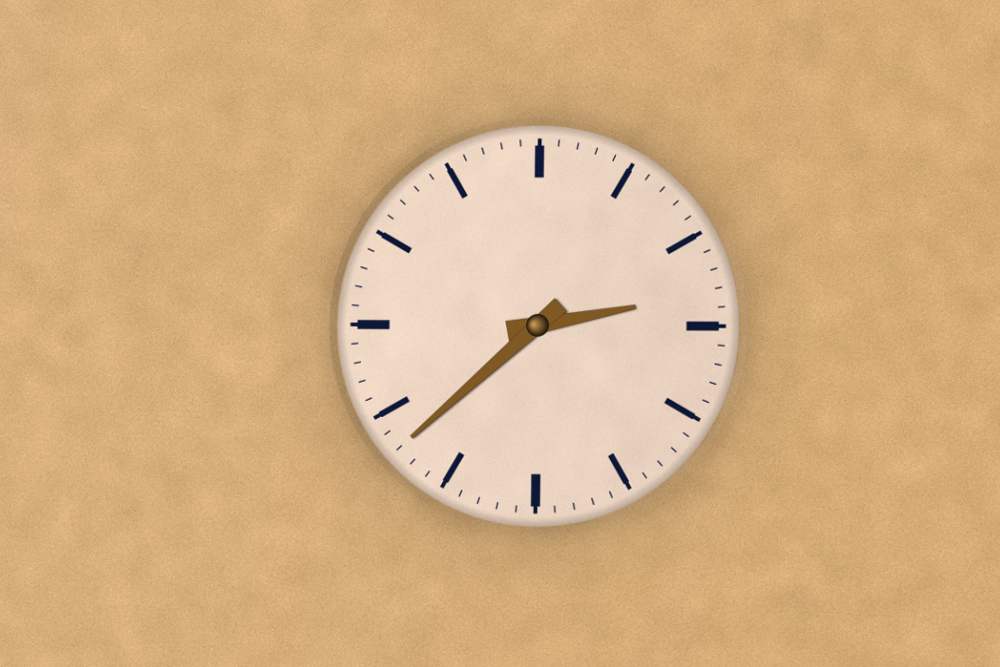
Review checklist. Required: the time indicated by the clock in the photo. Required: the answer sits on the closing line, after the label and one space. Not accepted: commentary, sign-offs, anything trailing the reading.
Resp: 2:38
